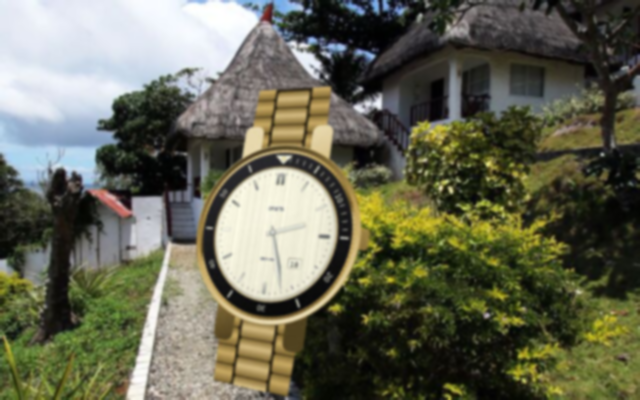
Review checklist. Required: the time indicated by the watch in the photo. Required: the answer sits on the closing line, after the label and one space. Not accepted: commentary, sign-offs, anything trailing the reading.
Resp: 2:27
